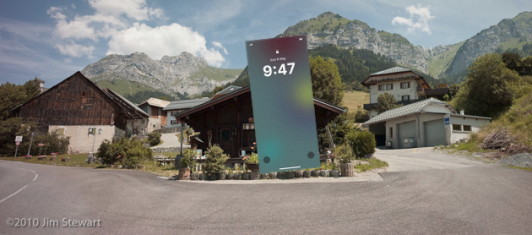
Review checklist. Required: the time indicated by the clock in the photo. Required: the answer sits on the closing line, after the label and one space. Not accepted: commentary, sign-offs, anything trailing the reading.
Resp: 9:47
